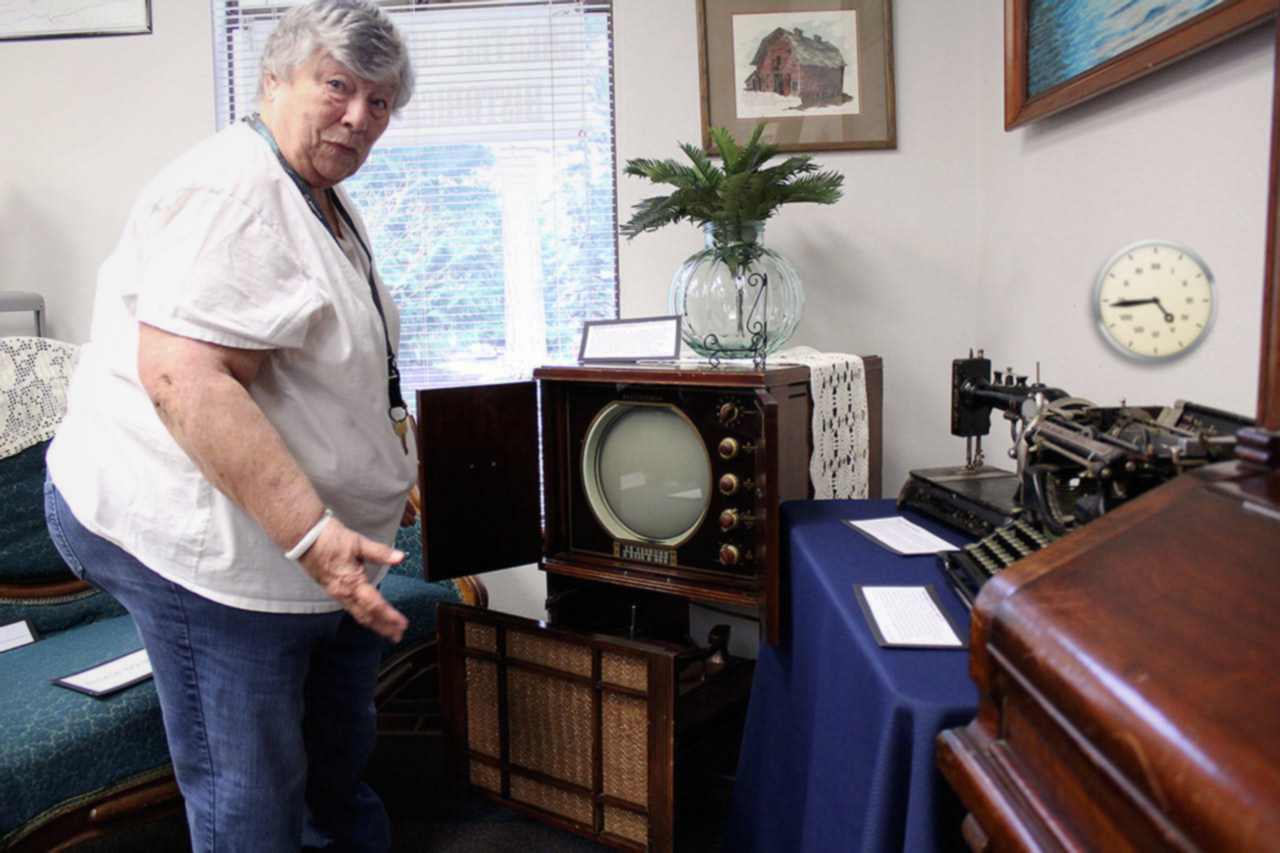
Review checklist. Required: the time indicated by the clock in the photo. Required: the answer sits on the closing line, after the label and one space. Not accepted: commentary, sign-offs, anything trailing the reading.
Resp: 4:44
